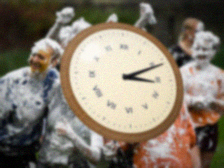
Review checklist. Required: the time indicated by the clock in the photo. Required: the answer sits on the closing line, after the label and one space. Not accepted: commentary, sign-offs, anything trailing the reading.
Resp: 3:11
